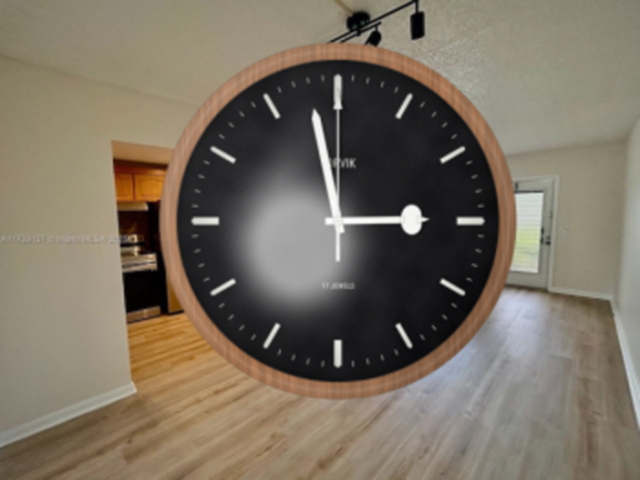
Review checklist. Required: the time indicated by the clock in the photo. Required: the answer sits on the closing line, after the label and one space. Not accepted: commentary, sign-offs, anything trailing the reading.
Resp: 2:58:00
